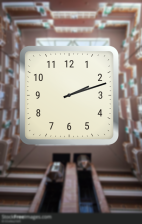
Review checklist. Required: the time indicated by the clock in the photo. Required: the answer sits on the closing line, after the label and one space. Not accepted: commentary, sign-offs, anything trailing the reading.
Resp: 2:12
